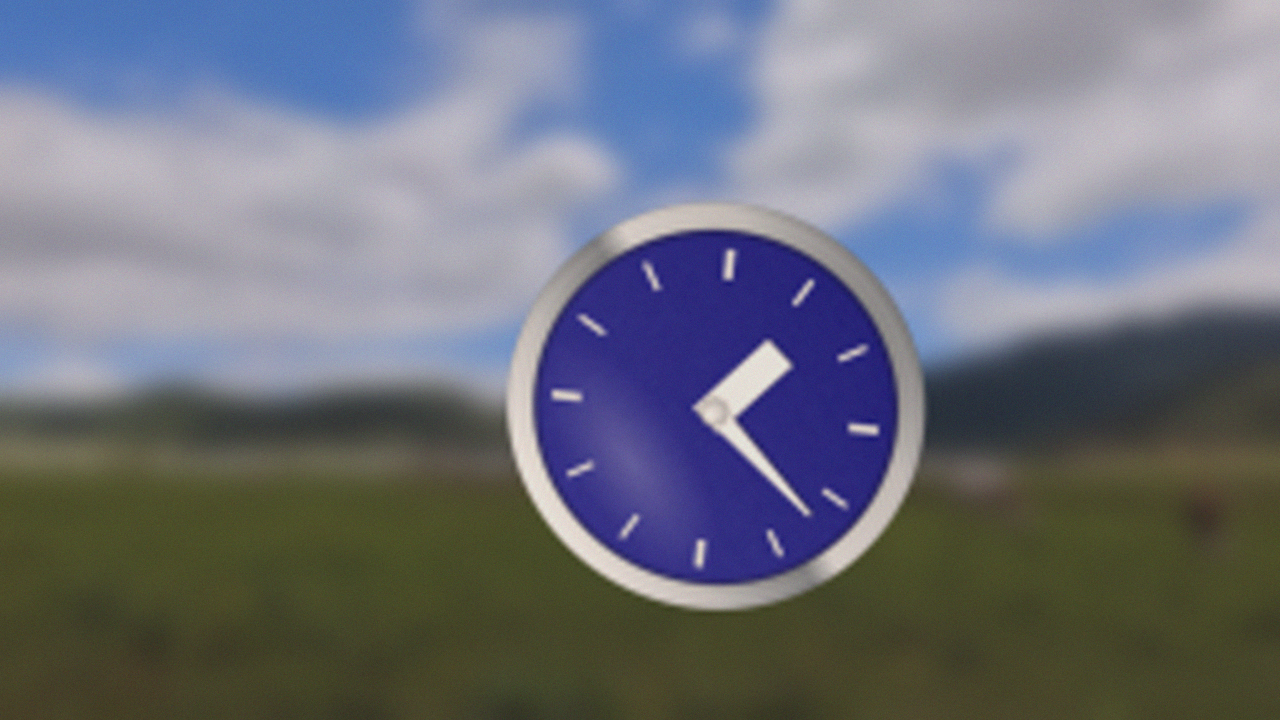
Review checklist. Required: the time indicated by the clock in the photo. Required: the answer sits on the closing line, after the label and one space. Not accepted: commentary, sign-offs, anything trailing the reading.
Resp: 1:22
